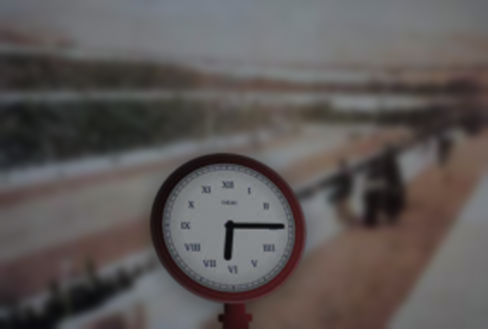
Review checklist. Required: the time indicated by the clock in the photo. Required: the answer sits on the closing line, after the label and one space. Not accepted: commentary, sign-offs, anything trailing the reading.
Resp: 6:15
